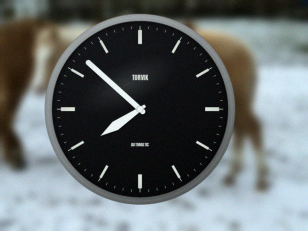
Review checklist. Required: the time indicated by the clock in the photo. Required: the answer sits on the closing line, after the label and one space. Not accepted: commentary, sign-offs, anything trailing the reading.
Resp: 7:52
